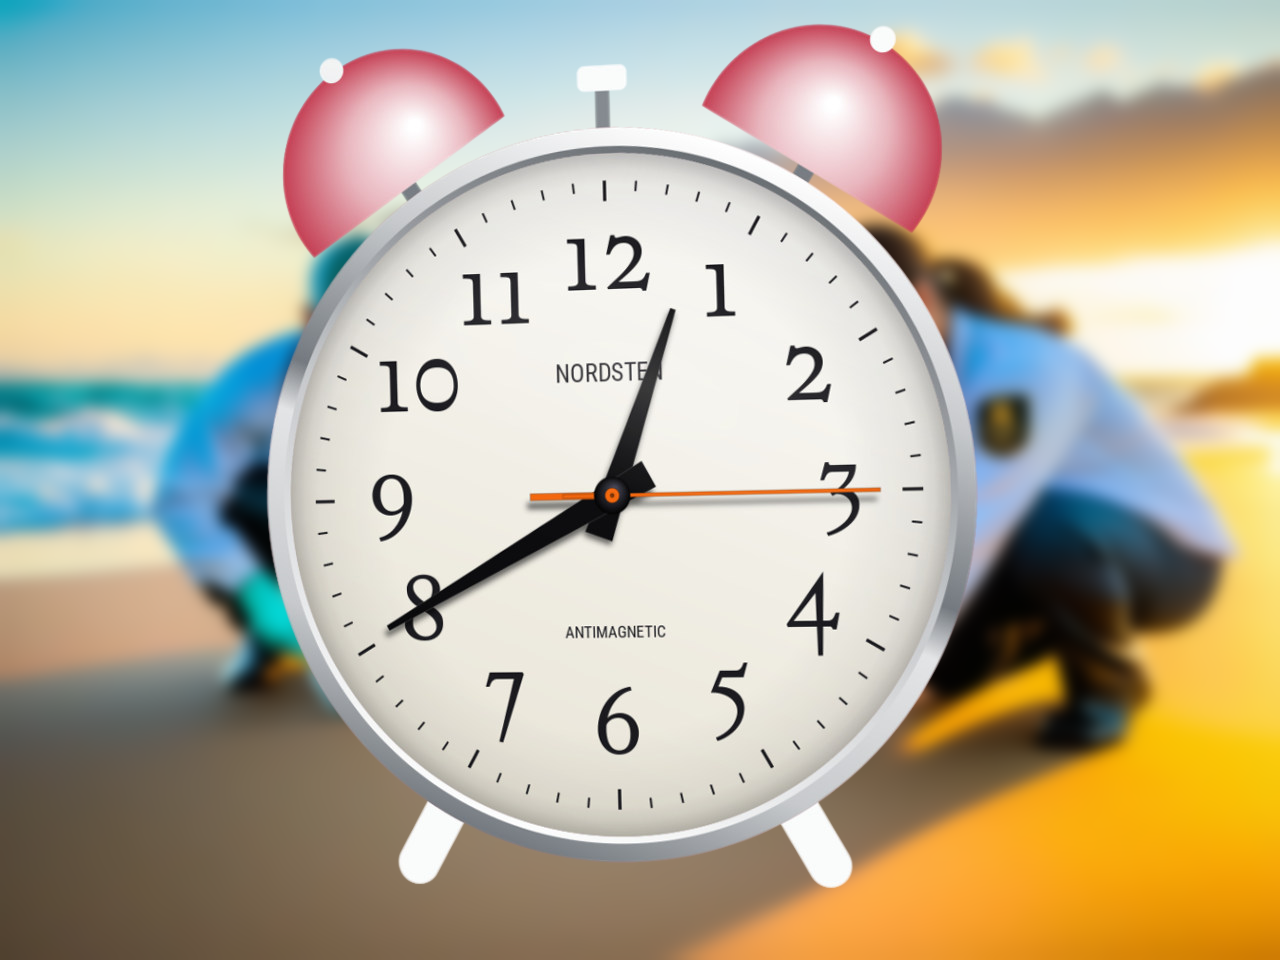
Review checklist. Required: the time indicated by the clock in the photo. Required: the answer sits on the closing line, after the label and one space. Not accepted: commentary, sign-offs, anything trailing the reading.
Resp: 12:40:15
